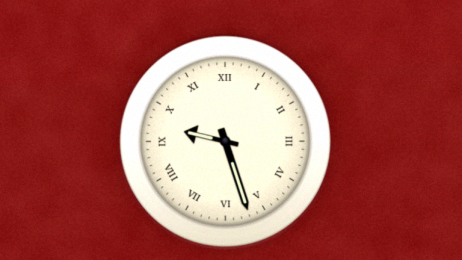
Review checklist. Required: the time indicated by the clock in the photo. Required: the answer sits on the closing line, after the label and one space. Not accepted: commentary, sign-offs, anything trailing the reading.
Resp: 9:27
